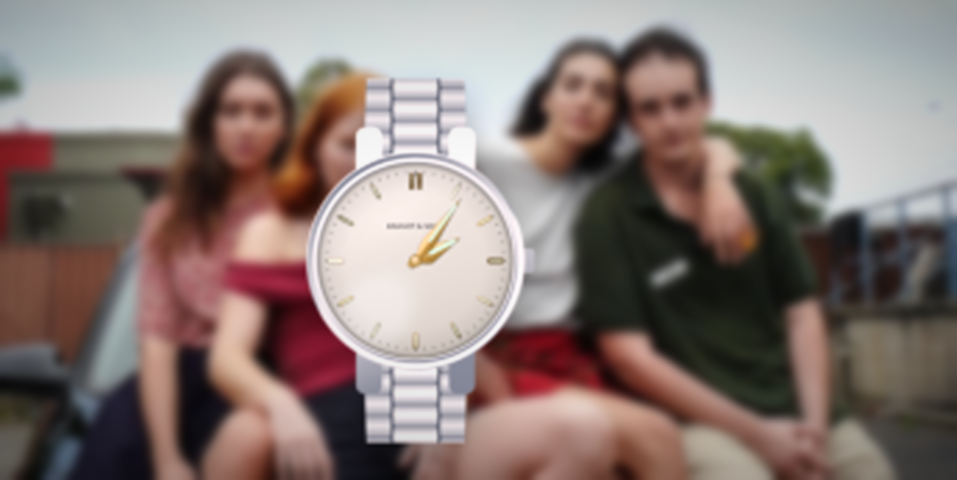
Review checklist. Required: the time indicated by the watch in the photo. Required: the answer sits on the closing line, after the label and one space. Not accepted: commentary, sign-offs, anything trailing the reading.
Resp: 2:06
